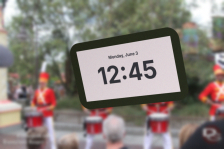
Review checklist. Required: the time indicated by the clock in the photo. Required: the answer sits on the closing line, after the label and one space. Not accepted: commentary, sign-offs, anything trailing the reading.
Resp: 12:45
